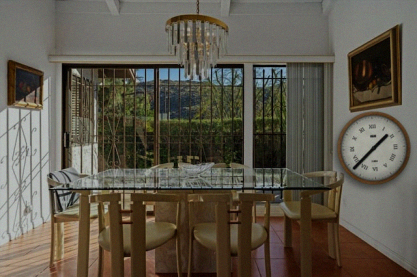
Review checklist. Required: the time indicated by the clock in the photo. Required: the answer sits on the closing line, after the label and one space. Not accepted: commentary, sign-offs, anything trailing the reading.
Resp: 1:38
